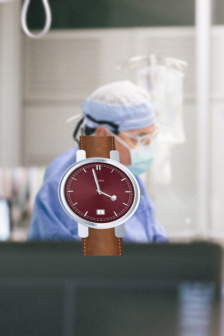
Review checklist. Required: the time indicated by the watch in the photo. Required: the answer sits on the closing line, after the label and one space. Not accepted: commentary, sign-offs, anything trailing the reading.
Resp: 3:58
